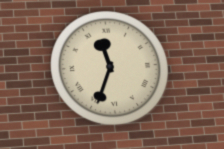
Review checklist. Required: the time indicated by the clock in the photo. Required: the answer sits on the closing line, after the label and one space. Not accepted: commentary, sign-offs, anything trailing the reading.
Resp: 11:34
